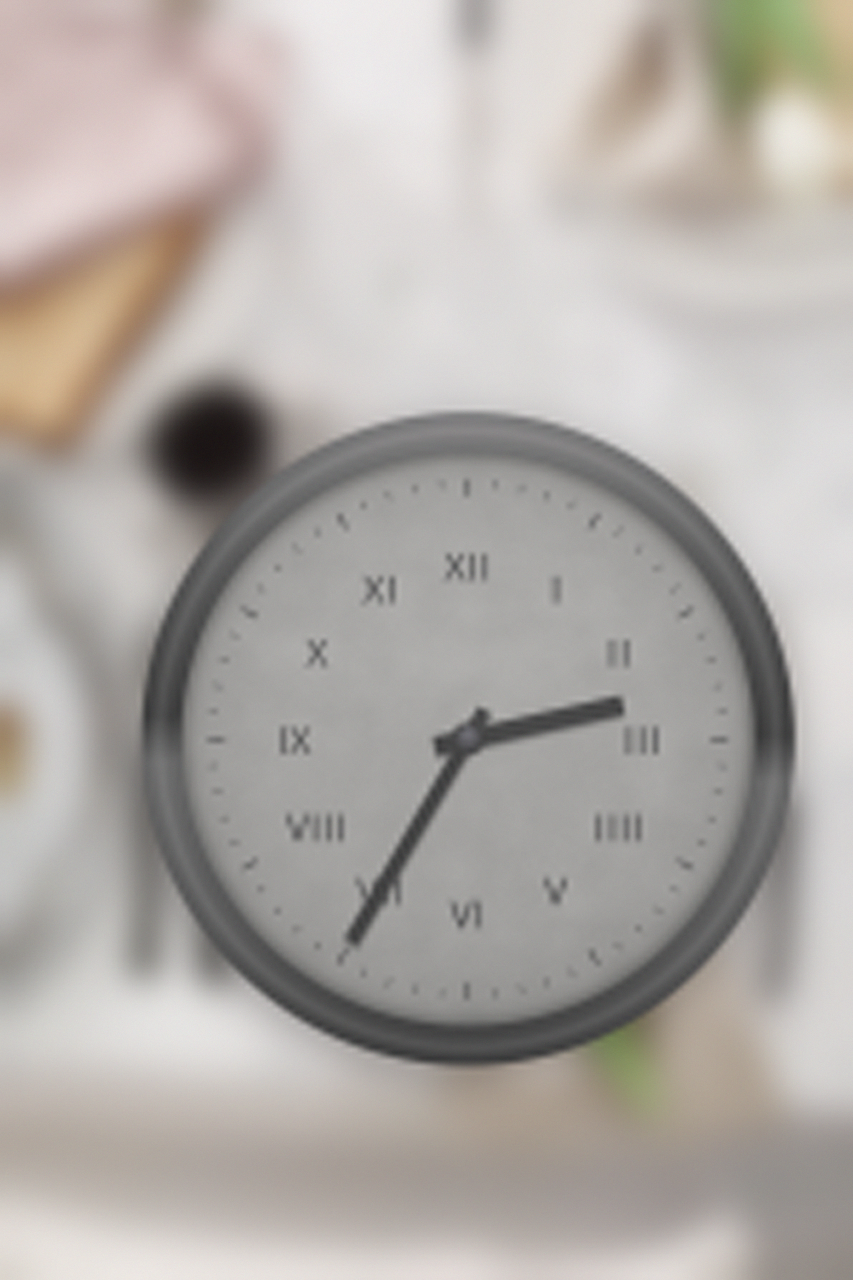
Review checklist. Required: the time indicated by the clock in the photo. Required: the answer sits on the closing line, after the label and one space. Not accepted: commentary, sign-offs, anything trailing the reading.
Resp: 2:35
